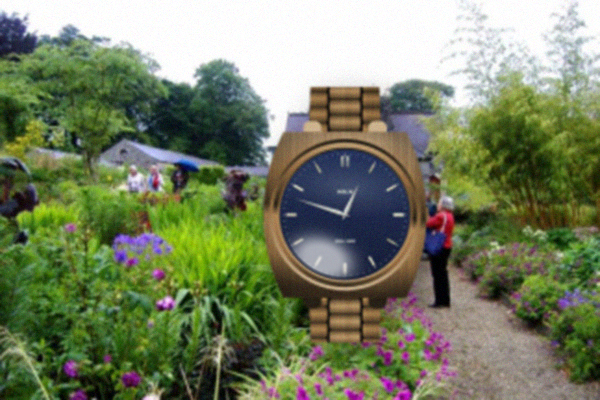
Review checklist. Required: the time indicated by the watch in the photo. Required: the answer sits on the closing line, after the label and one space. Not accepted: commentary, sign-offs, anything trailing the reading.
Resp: 12:48
